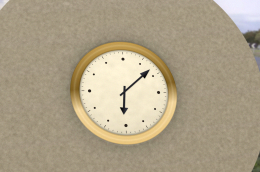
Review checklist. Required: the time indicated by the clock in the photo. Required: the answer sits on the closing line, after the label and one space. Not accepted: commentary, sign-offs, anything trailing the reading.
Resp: 6:08
